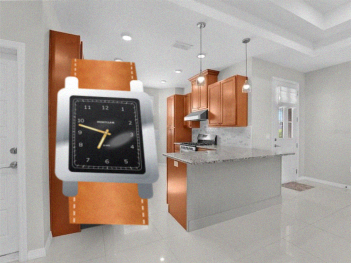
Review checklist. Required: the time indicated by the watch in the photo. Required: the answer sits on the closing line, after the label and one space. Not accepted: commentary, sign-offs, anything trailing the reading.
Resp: 6:48
